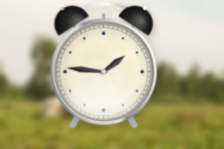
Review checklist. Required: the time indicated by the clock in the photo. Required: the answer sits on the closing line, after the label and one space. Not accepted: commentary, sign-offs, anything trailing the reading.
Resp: 1:46
